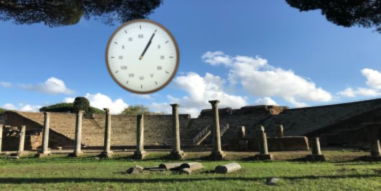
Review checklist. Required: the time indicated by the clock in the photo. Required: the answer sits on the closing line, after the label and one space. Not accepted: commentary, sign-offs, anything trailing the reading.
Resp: 1:05
